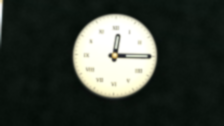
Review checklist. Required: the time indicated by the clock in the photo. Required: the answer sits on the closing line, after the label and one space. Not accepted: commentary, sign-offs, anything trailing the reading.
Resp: 12:15
